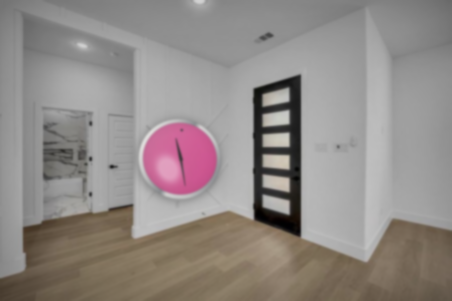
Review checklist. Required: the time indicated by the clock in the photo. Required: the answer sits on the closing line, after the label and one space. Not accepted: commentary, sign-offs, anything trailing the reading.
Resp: 11:28
